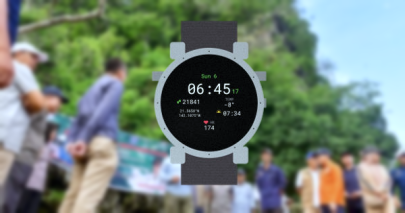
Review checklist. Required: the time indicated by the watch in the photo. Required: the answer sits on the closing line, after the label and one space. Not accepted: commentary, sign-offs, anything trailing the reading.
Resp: 6:45
